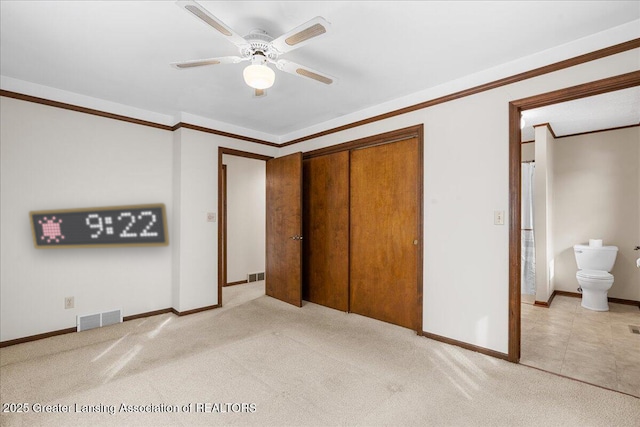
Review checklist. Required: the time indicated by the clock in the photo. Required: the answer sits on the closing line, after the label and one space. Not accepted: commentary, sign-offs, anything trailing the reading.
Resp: 9:22
